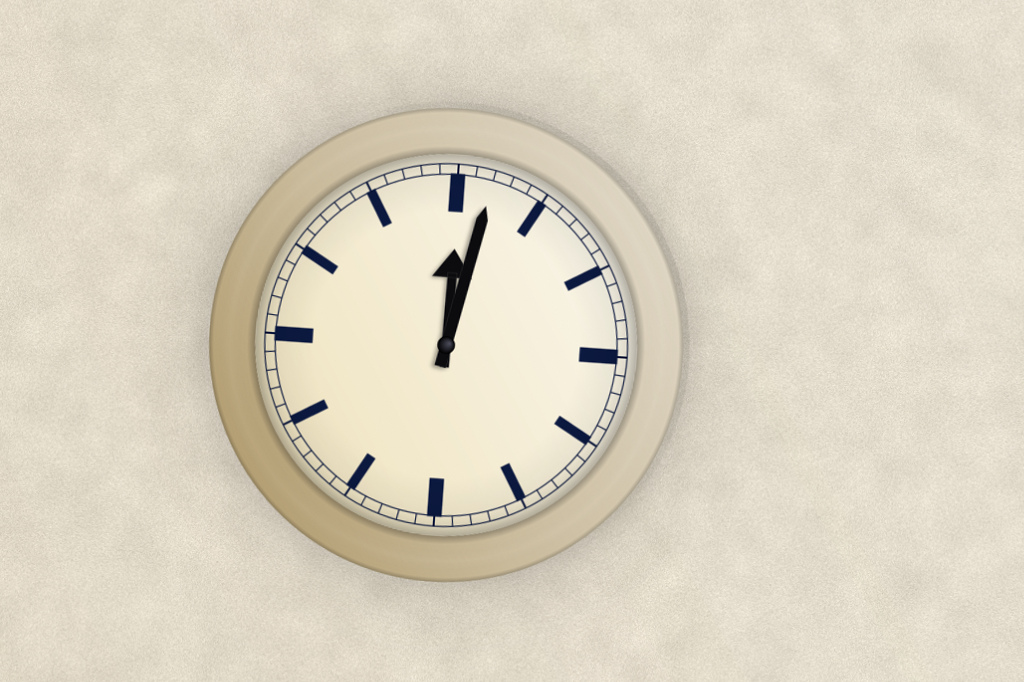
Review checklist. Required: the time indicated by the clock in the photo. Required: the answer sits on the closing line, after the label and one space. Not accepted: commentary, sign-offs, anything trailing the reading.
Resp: 12:02
